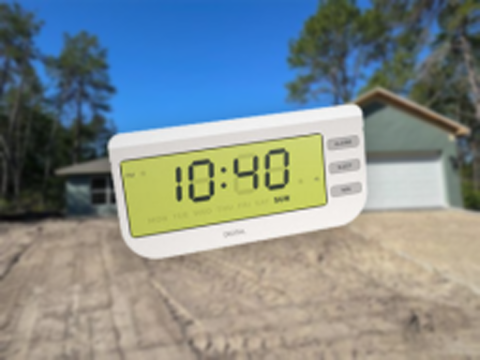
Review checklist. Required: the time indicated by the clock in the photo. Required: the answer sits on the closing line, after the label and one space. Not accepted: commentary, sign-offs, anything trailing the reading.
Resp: 10:40
